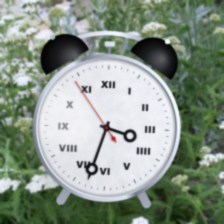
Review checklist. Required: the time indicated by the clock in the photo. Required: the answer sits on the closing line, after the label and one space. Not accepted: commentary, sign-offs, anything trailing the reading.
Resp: 3:32:54
